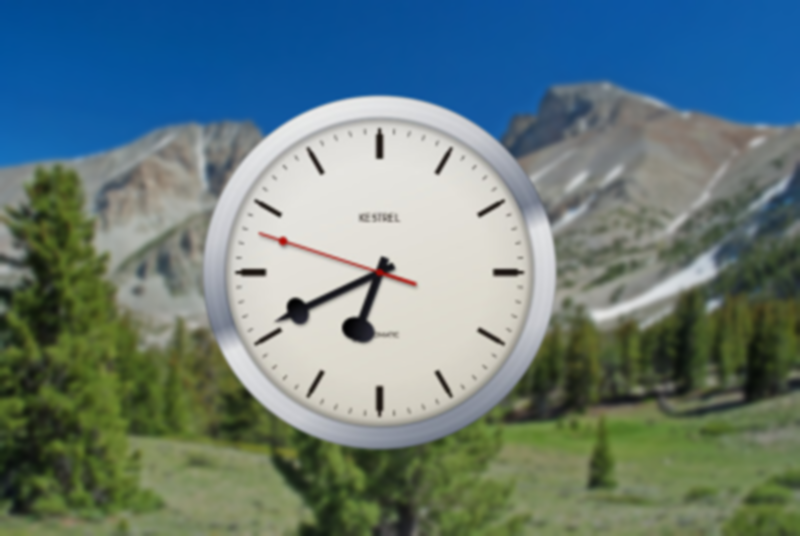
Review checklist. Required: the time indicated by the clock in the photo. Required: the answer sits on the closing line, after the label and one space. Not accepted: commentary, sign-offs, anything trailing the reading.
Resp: 6:40:48
